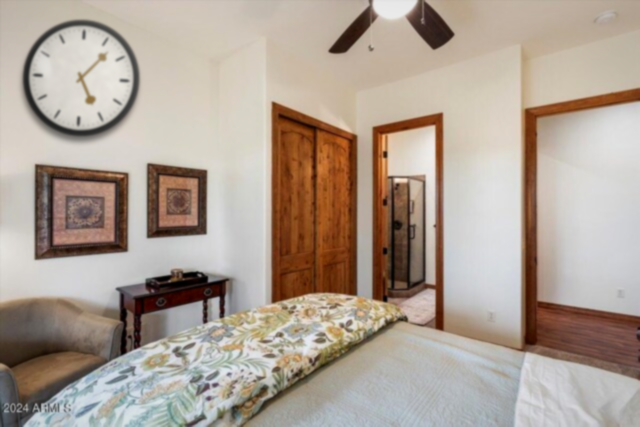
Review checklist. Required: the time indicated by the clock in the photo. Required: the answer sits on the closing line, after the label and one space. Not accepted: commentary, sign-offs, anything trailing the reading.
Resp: 5:07
